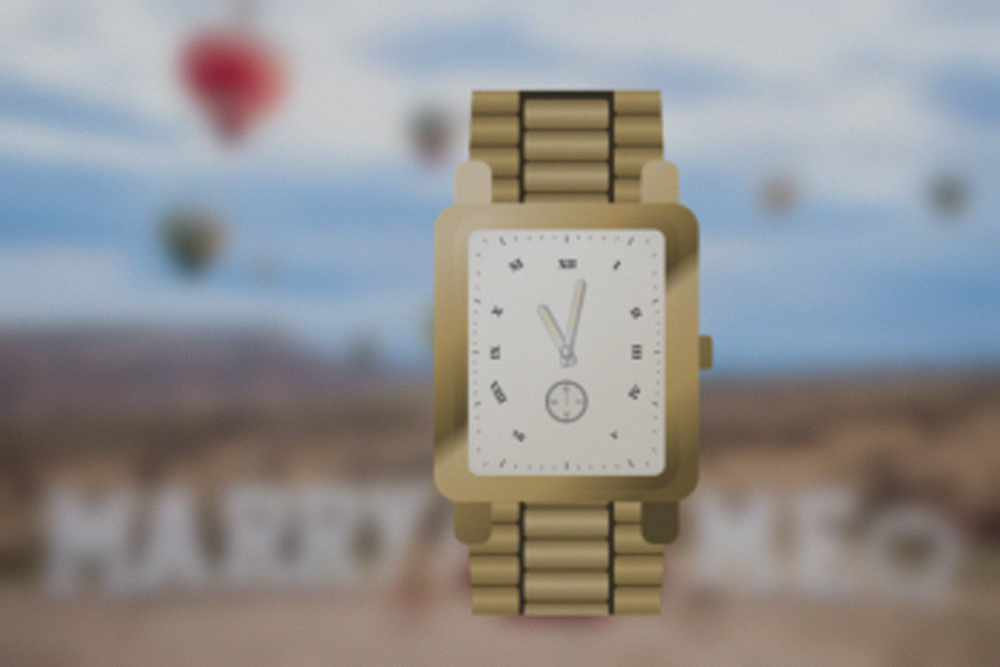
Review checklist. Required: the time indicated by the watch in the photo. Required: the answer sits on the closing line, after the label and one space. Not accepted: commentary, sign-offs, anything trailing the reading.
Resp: 11:02
